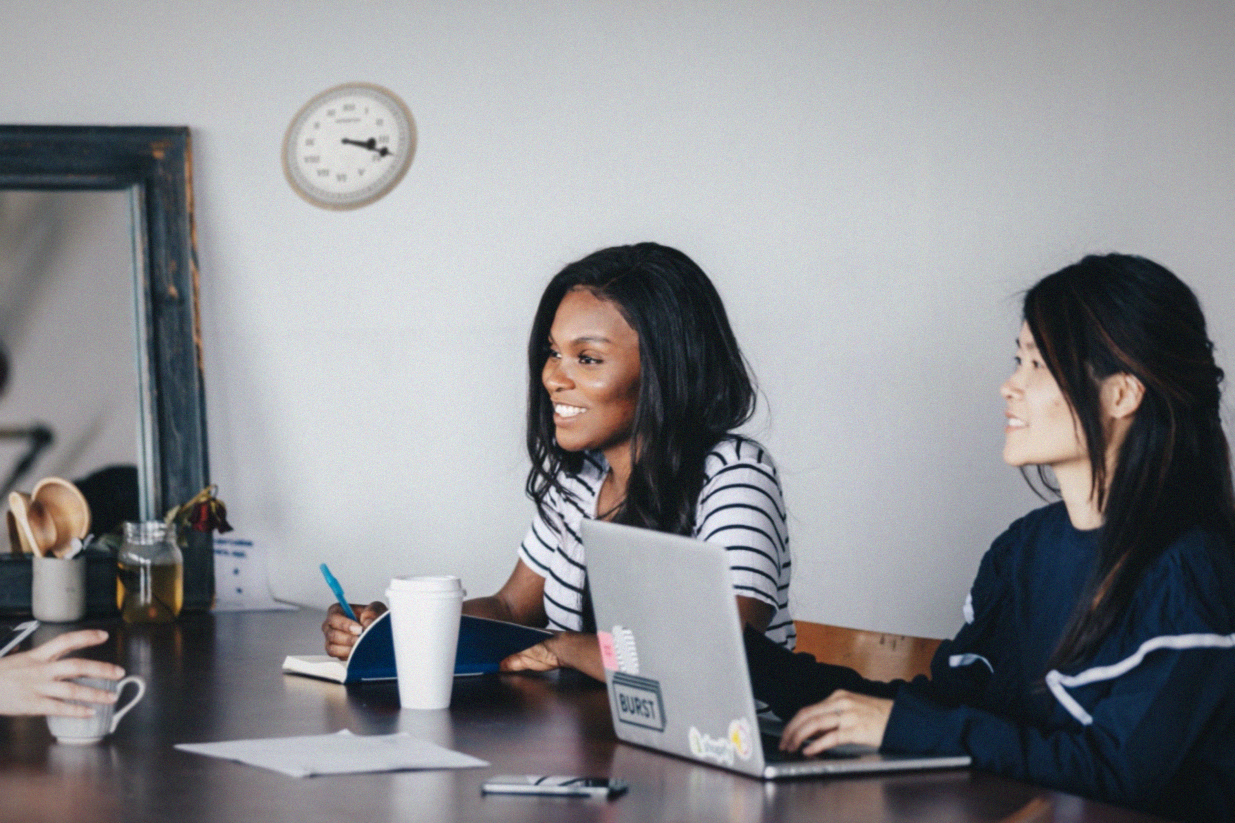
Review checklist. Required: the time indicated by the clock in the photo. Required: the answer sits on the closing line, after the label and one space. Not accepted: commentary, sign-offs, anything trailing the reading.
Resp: 3:18
